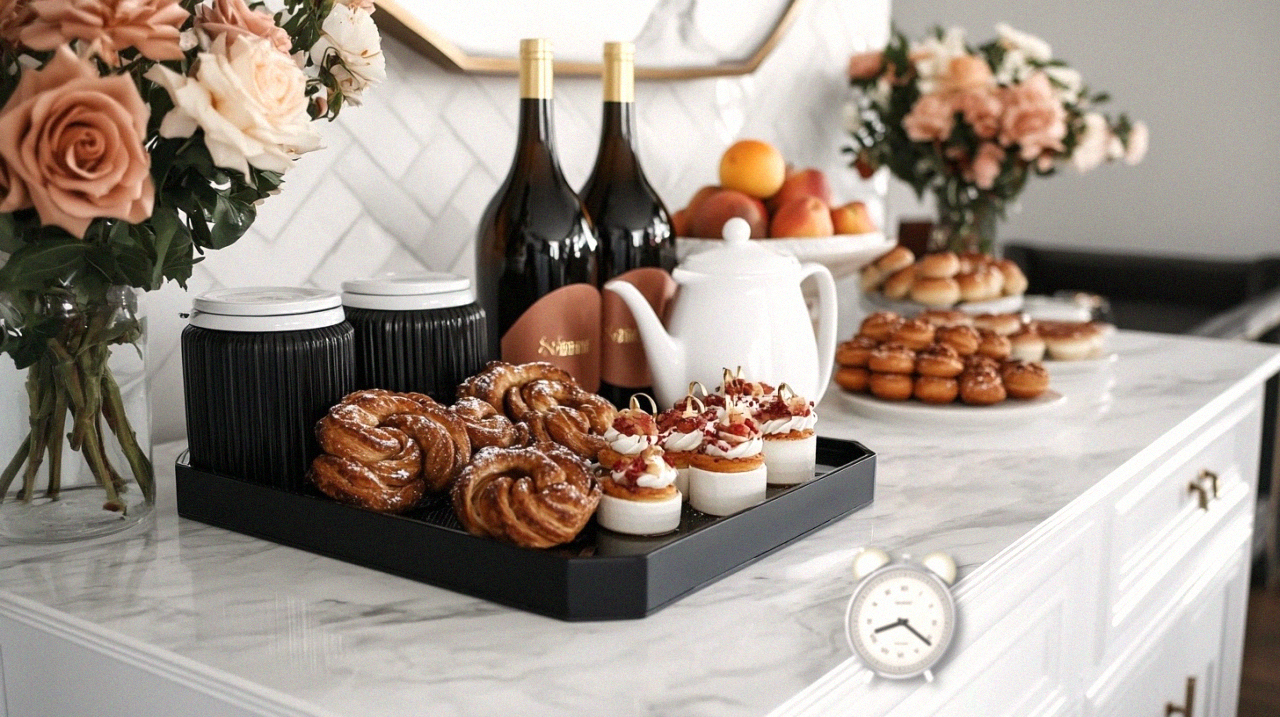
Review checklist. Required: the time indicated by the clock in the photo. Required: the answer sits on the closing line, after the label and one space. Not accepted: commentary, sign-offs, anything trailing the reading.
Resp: 8:21
